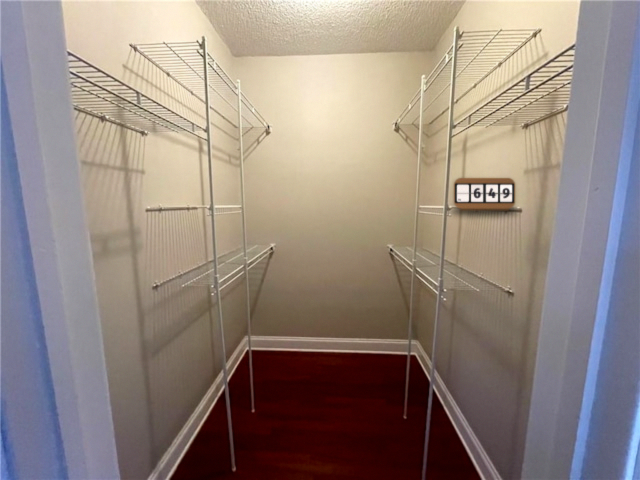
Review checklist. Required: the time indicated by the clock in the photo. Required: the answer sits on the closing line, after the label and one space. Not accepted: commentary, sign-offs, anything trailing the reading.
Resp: 6:49
